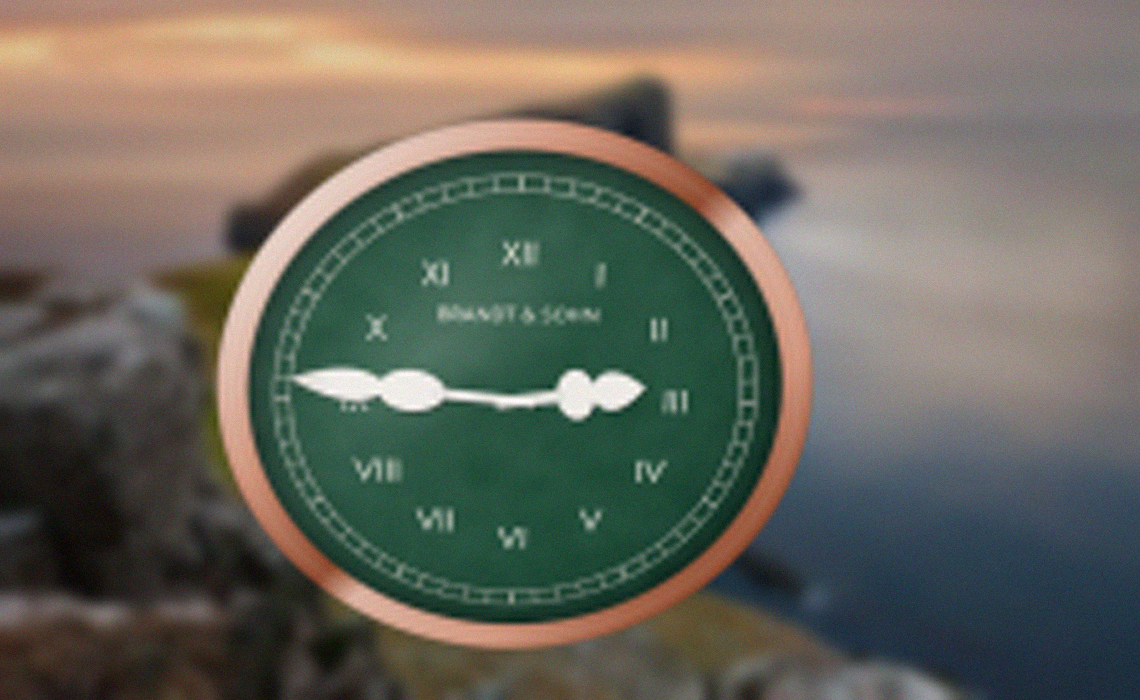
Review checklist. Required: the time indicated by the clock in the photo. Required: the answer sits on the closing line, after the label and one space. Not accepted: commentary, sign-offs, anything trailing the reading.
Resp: 2:46
